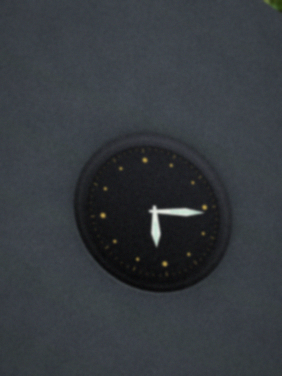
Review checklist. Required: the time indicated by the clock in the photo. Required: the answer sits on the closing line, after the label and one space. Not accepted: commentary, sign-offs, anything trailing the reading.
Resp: 6:16
